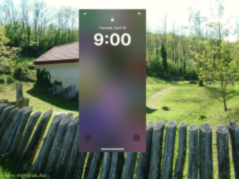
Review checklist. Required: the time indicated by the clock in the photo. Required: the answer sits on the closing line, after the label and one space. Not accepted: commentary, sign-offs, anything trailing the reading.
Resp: 9:00
